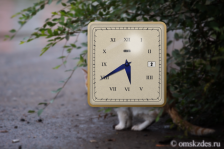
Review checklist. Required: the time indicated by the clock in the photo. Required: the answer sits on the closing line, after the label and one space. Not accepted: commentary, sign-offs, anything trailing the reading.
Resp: 5:40
